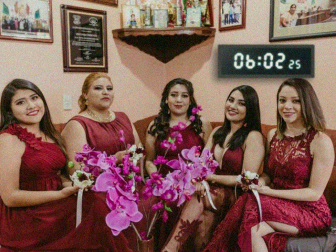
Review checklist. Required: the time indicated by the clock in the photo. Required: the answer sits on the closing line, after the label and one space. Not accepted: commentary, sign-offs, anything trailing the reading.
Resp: 6:02:25
